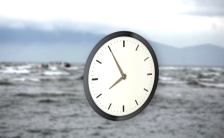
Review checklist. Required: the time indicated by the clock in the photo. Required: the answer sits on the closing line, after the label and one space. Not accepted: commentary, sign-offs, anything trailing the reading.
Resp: 7:55
